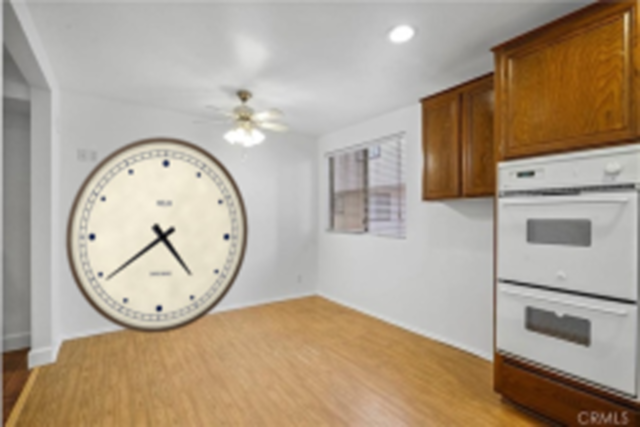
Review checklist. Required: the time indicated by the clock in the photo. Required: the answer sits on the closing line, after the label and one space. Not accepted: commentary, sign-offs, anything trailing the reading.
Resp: 4:39
